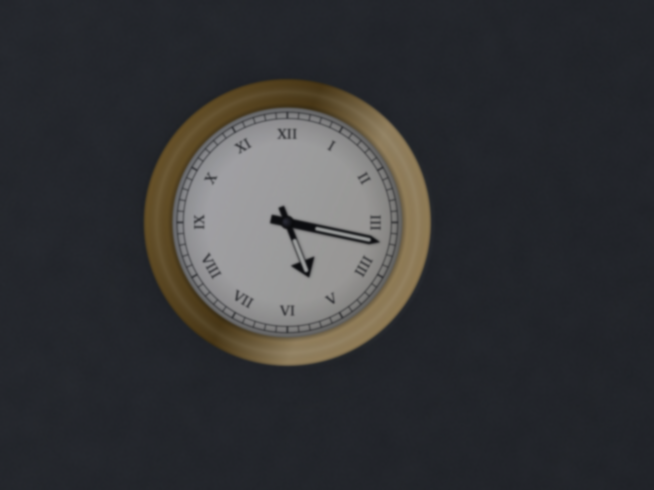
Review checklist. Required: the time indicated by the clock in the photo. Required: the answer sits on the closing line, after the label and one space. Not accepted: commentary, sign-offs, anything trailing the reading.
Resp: 5:17
